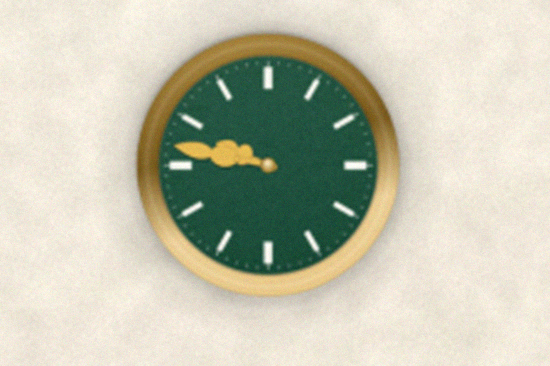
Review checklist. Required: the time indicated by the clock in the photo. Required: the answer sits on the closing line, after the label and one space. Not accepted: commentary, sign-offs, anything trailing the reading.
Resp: 9:47
